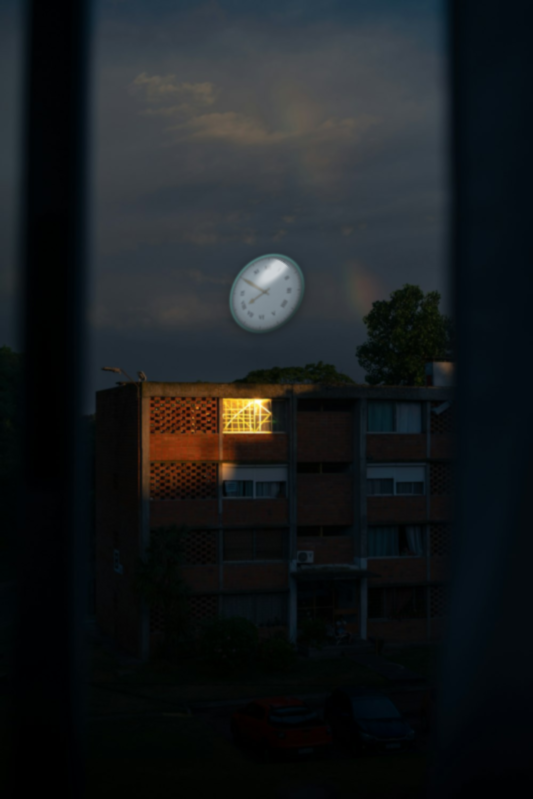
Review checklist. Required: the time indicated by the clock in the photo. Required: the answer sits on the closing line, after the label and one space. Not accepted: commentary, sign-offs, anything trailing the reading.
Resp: 7:50
